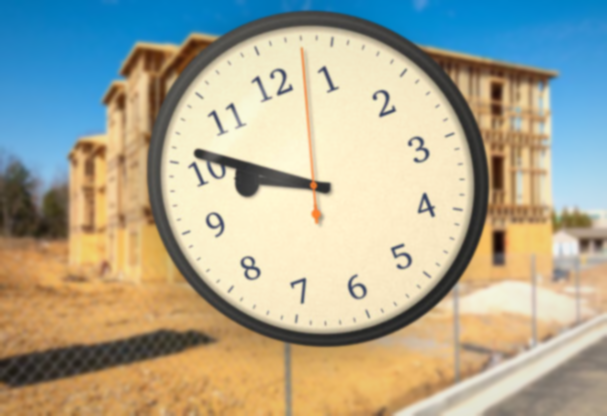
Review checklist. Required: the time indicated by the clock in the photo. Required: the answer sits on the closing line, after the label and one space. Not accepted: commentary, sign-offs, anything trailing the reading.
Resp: 9:51:03
